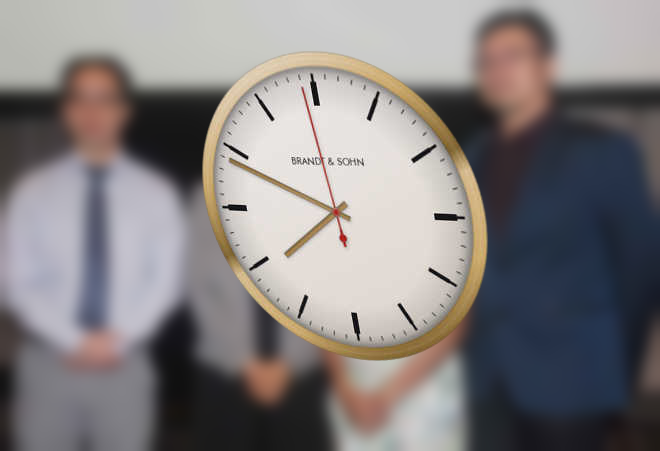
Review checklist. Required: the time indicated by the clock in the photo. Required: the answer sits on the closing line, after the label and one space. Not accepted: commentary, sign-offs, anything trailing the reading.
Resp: 7:48:59
